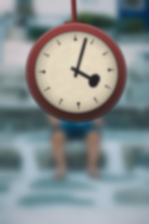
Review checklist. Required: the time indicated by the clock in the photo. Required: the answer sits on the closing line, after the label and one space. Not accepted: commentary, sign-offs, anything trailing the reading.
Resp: 4:03
